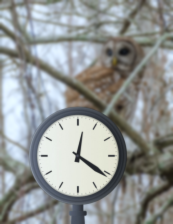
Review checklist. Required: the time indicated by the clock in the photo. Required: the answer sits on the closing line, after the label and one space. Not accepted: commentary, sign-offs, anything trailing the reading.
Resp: 12:21
